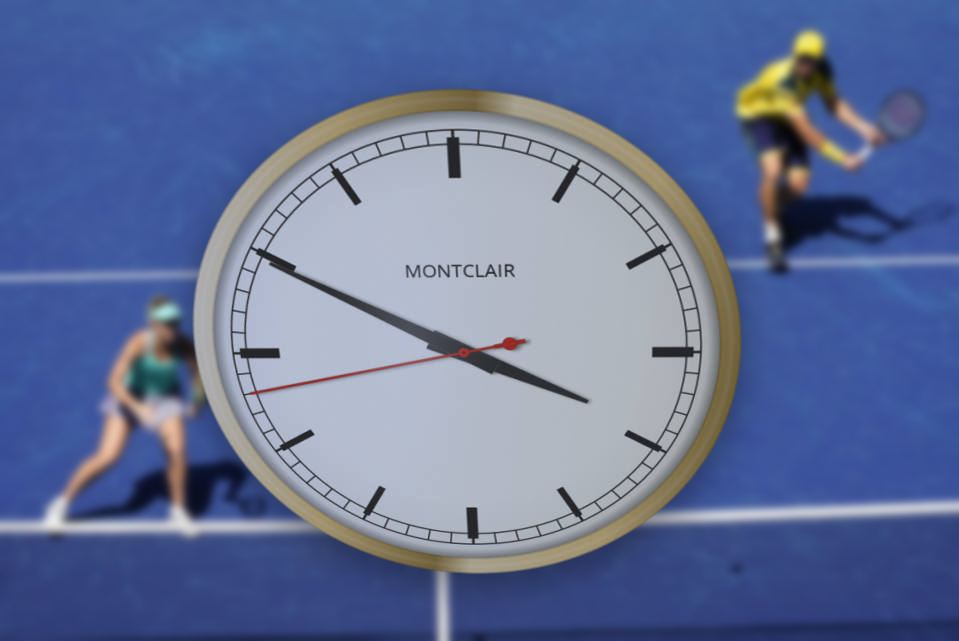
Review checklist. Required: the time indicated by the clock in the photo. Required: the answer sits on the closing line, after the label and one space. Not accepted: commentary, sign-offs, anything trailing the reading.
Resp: 3:49:43
